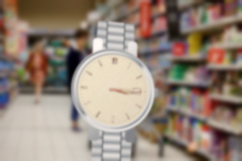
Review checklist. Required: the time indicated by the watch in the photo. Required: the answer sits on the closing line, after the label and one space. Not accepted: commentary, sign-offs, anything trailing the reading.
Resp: 3:15
